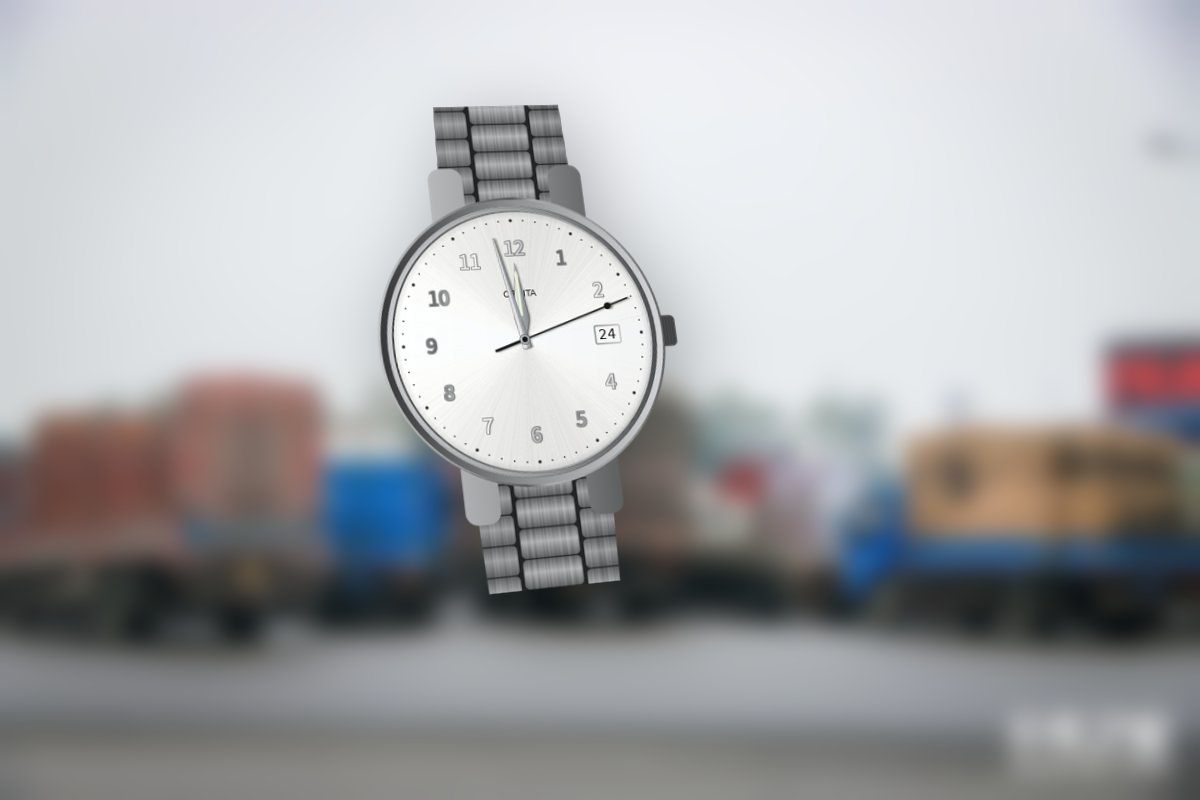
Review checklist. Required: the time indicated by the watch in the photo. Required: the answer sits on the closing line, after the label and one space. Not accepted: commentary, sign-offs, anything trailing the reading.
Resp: 11:58:12
